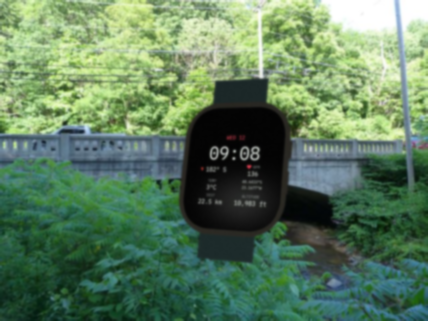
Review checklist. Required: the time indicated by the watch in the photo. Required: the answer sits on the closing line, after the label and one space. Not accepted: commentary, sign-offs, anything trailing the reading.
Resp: 9:08
